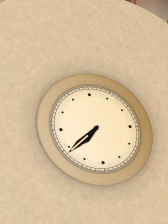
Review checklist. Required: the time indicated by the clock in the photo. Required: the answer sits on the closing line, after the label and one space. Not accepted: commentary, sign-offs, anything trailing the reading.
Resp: 7:39
